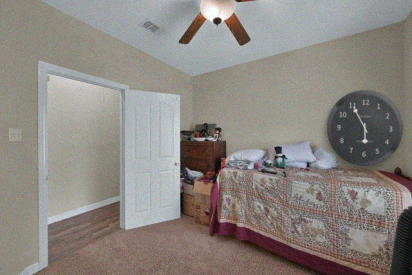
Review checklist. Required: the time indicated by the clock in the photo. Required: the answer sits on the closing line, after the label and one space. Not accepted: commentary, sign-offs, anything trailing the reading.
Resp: 5:55
